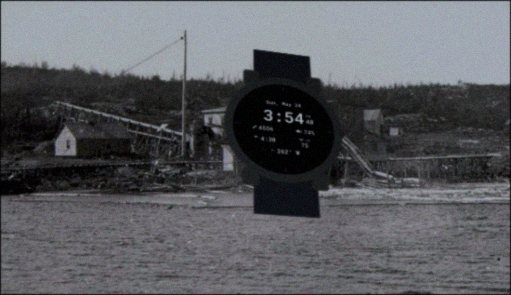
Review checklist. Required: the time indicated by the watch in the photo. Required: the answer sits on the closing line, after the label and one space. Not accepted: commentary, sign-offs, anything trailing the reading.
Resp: 3:54
